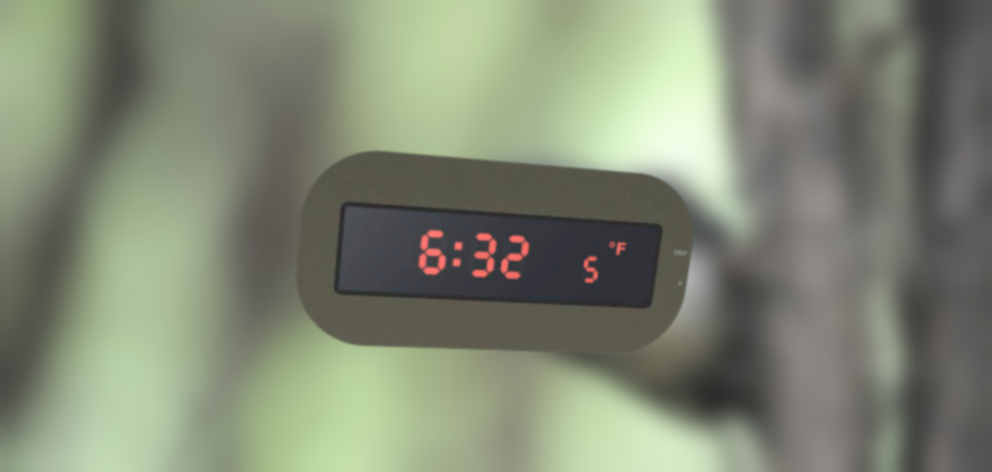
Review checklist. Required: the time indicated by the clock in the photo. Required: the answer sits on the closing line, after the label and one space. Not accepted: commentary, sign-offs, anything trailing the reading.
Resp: 6:32
